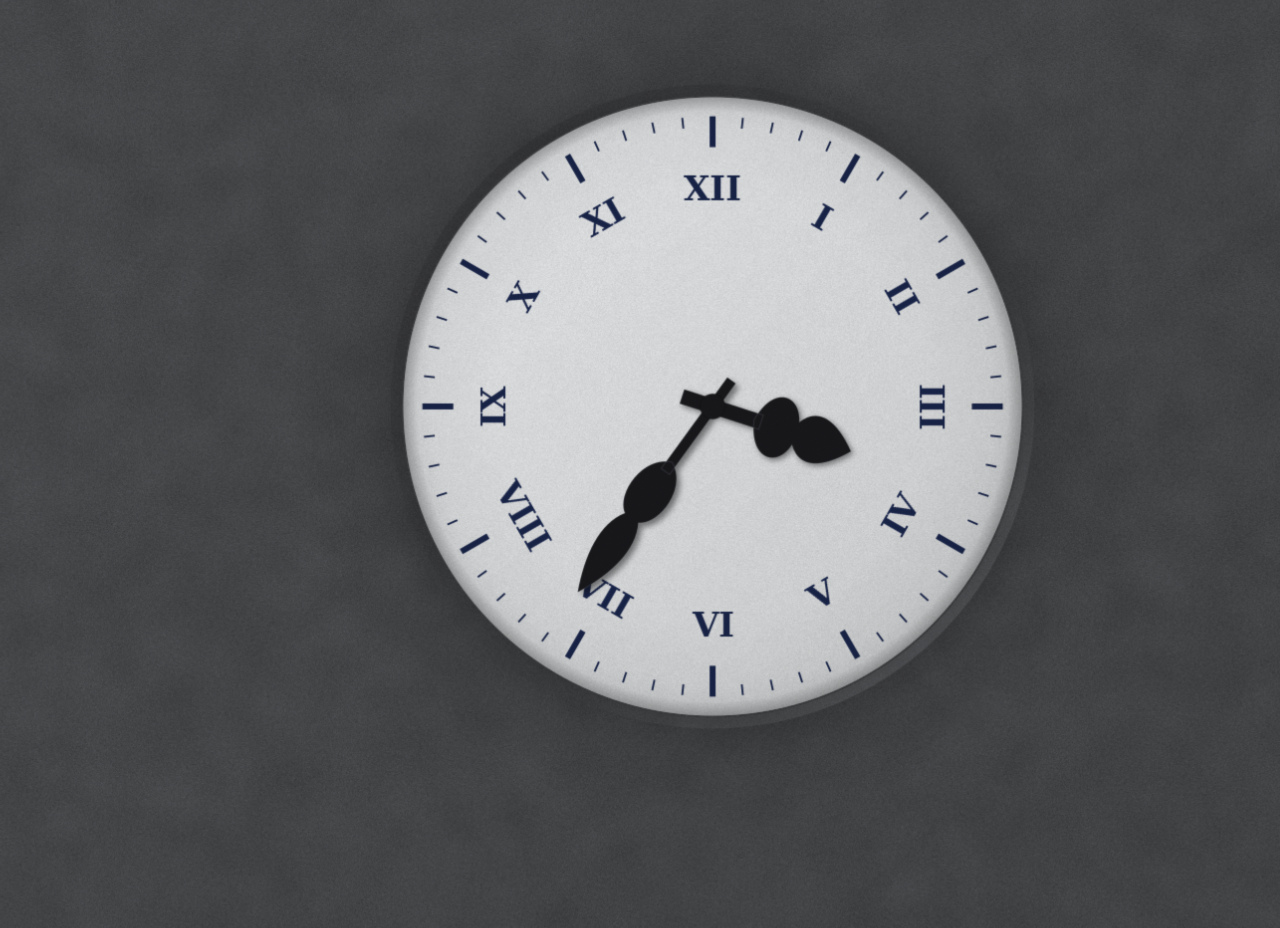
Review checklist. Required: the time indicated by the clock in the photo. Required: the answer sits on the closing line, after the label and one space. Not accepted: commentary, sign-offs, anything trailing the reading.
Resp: 3:36
